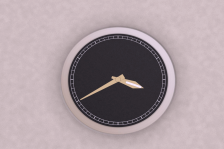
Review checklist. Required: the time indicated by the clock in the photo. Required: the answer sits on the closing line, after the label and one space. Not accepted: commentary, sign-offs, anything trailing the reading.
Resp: 3:40
